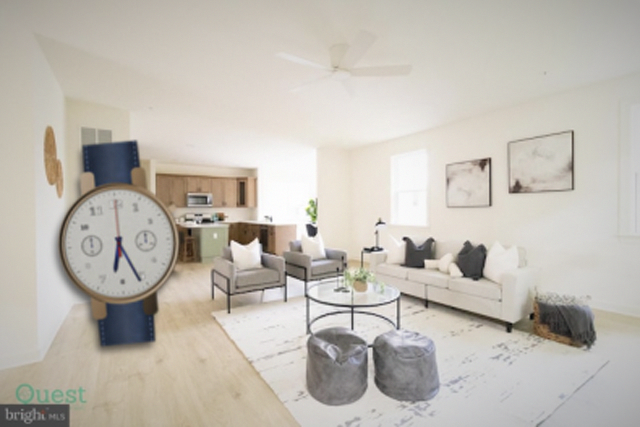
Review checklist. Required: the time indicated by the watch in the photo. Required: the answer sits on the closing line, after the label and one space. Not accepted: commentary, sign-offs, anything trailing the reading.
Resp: 6:26
